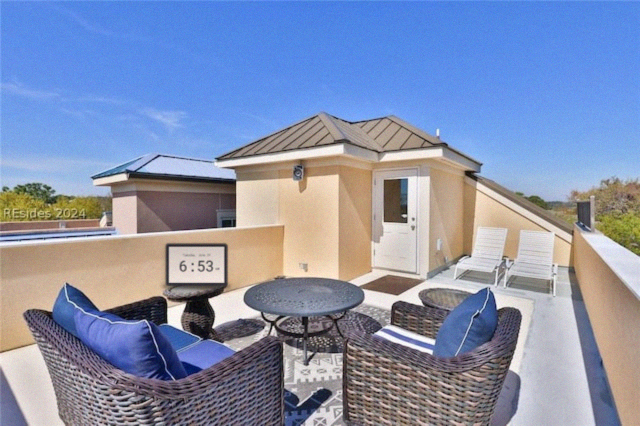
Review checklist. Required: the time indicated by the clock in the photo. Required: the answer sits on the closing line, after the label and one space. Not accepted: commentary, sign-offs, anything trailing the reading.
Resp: 6:53
